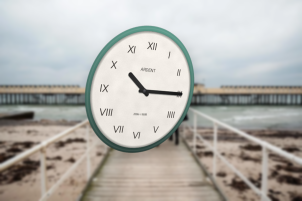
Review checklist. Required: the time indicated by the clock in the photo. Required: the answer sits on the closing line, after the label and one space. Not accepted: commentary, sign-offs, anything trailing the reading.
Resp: 10:15
